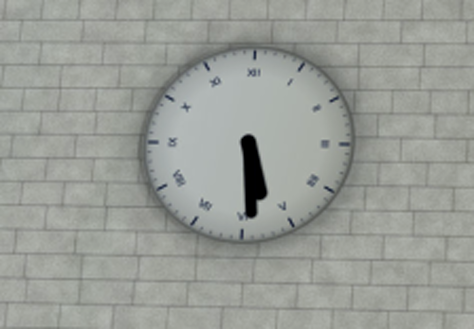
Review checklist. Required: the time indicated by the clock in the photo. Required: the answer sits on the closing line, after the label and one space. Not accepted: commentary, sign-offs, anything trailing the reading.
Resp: 5:29
